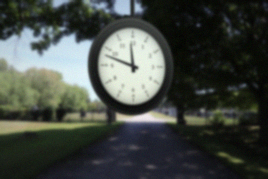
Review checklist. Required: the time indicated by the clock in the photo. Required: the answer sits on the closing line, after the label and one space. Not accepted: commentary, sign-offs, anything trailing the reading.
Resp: 11:48
